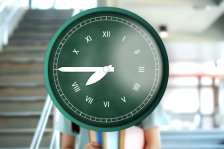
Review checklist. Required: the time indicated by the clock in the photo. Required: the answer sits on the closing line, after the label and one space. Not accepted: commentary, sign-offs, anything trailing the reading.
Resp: 7:45
